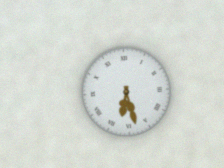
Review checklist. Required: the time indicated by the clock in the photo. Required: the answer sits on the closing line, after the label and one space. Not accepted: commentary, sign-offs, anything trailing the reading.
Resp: 6:28
